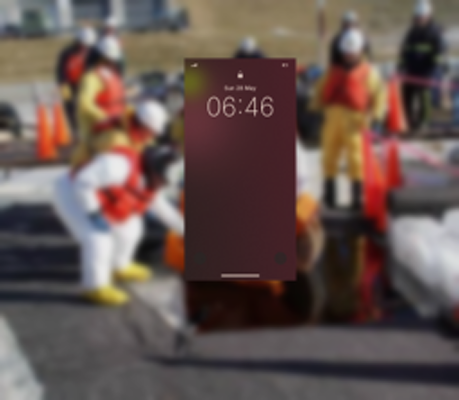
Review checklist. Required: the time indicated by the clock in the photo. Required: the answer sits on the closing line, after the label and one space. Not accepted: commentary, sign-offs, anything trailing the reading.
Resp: 6:46
